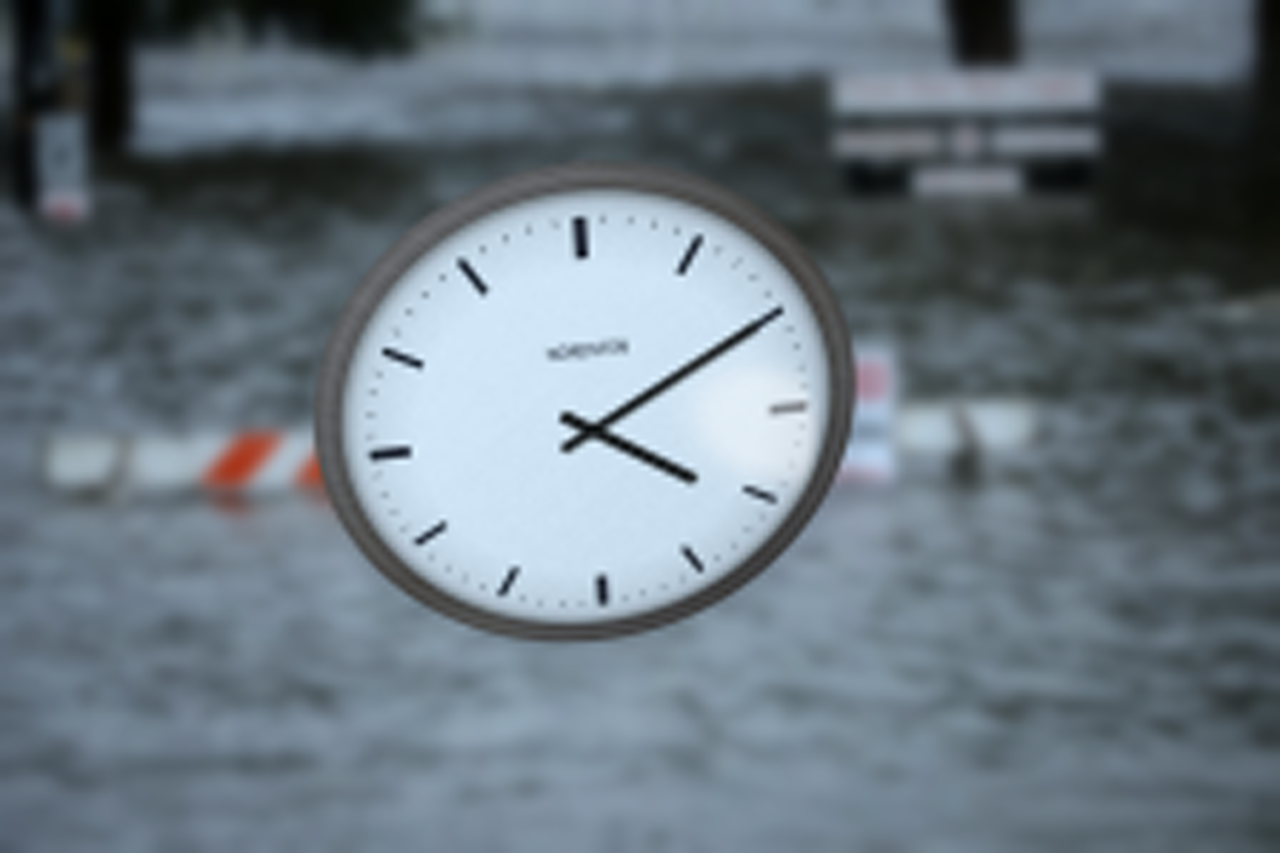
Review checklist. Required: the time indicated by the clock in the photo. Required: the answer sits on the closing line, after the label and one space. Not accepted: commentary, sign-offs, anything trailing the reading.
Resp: 4:10
